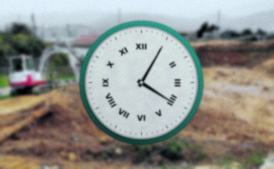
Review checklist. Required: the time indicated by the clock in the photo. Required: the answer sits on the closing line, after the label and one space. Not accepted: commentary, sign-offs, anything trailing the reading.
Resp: 4:05
